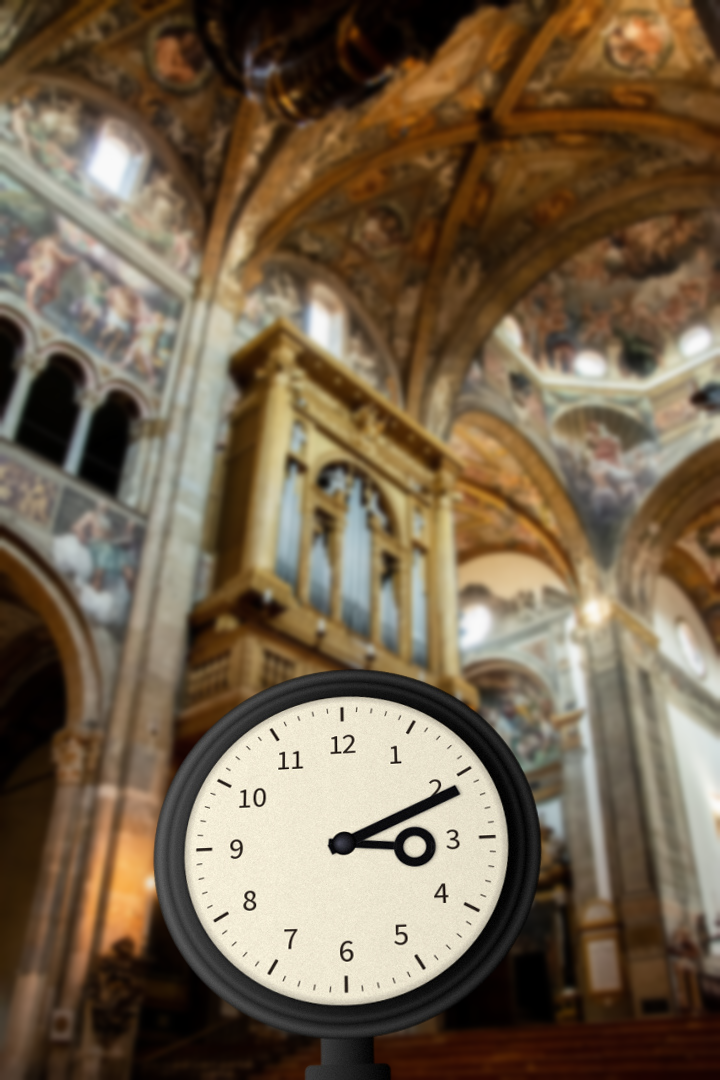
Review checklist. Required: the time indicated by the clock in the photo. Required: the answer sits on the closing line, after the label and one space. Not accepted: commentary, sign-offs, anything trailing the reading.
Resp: 3:11
